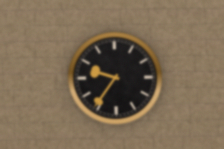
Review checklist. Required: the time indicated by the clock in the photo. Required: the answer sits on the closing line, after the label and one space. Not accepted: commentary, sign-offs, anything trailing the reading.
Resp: 9:36
